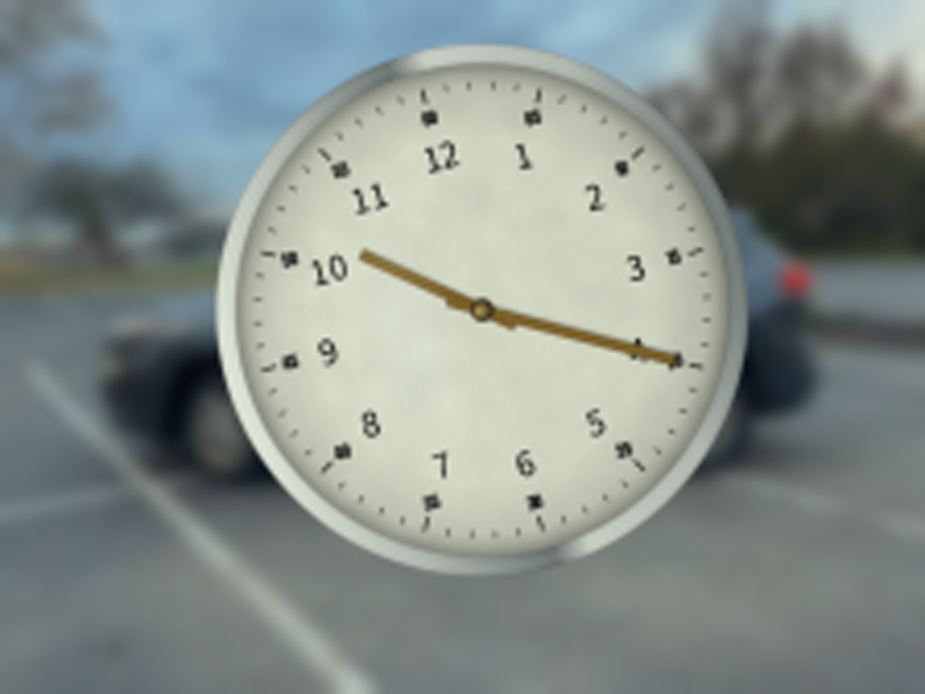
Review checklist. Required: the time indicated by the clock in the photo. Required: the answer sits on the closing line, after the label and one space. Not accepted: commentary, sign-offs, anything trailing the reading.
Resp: 10:20
